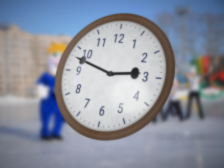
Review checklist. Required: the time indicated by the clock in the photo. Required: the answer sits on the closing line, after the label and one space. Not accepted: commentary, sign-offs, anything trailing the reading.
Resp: 2:48
